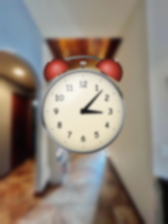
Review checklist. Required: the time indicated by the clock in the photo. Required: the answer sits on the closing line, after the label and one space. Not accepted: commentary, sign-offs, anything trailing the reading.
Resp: 3:07
